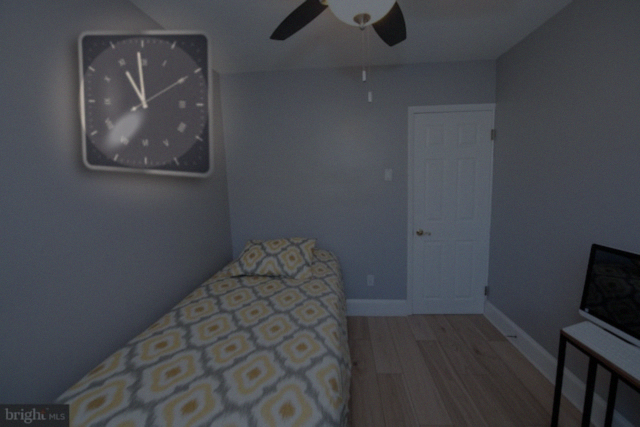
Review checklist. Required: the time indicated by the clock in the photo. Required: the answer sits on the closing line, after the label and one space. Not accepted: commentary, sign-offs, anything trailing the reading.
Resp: 10:59:10
